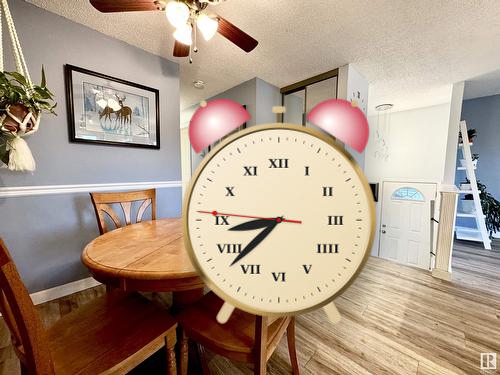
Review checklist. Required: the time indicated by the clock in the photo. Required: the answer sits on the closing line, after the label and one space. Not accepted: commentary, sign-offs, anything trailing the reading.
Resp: 8:37:46
